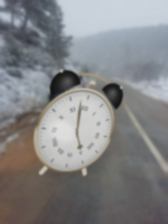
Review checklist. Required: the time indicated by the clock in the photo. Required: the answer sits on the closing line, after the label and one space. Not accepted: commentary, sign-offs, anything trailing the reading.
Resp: 4:58
